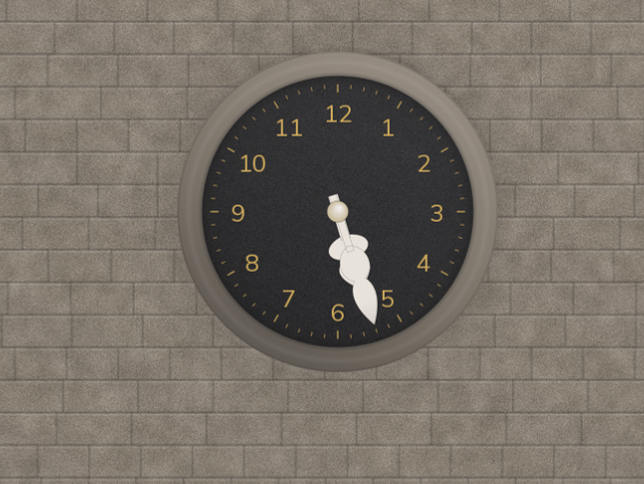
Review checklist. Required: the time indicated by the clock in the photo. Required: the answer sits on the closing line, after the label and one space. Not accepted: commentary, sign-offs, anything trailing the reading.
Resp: 5:27
